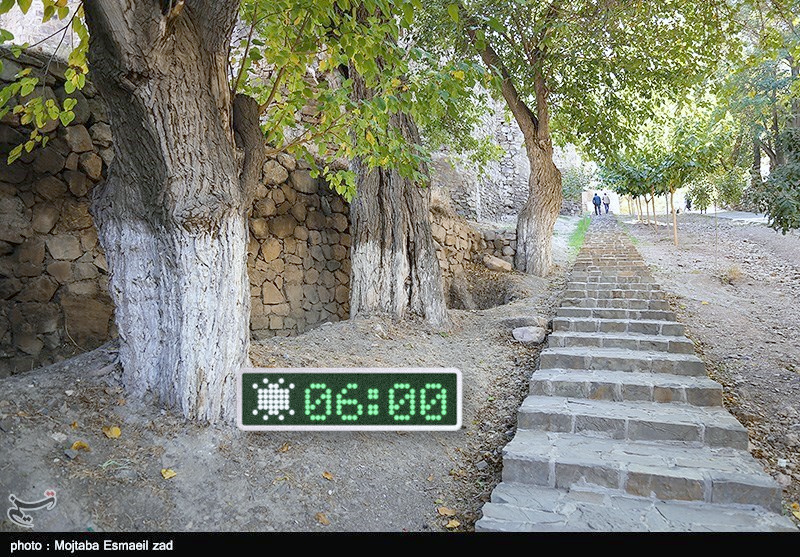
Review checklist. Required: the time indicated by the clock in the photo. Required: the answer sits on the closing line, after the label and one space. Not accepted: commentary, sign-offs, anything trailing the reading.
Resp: 6:00
